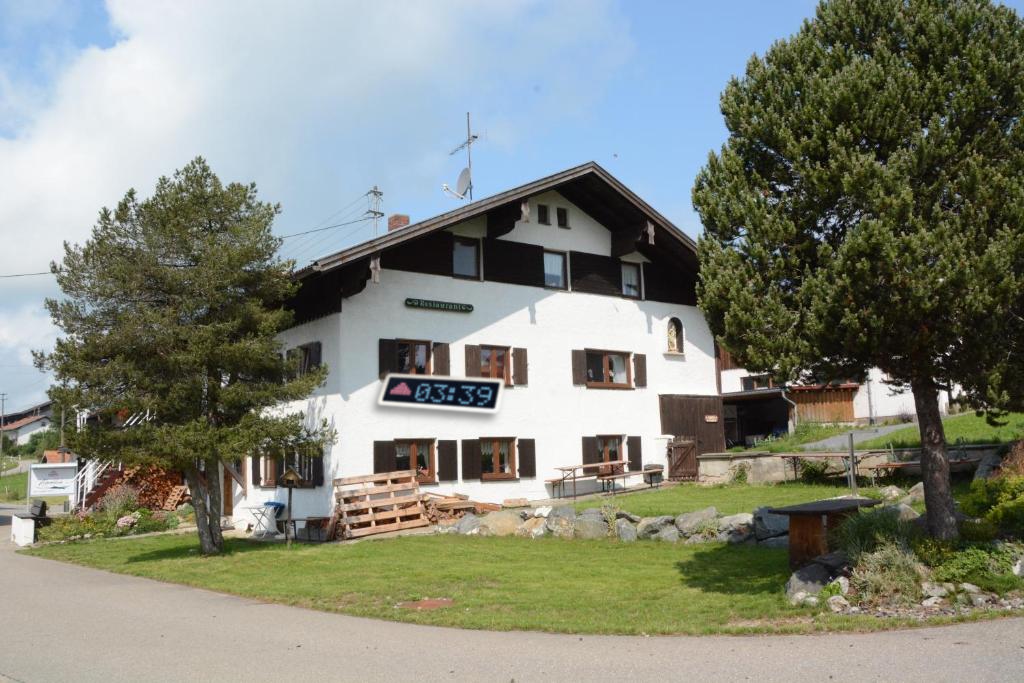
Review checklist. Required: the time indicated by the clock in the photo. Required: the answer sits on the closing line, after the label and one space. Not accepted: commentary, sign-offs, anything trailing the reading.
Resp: 3:39
